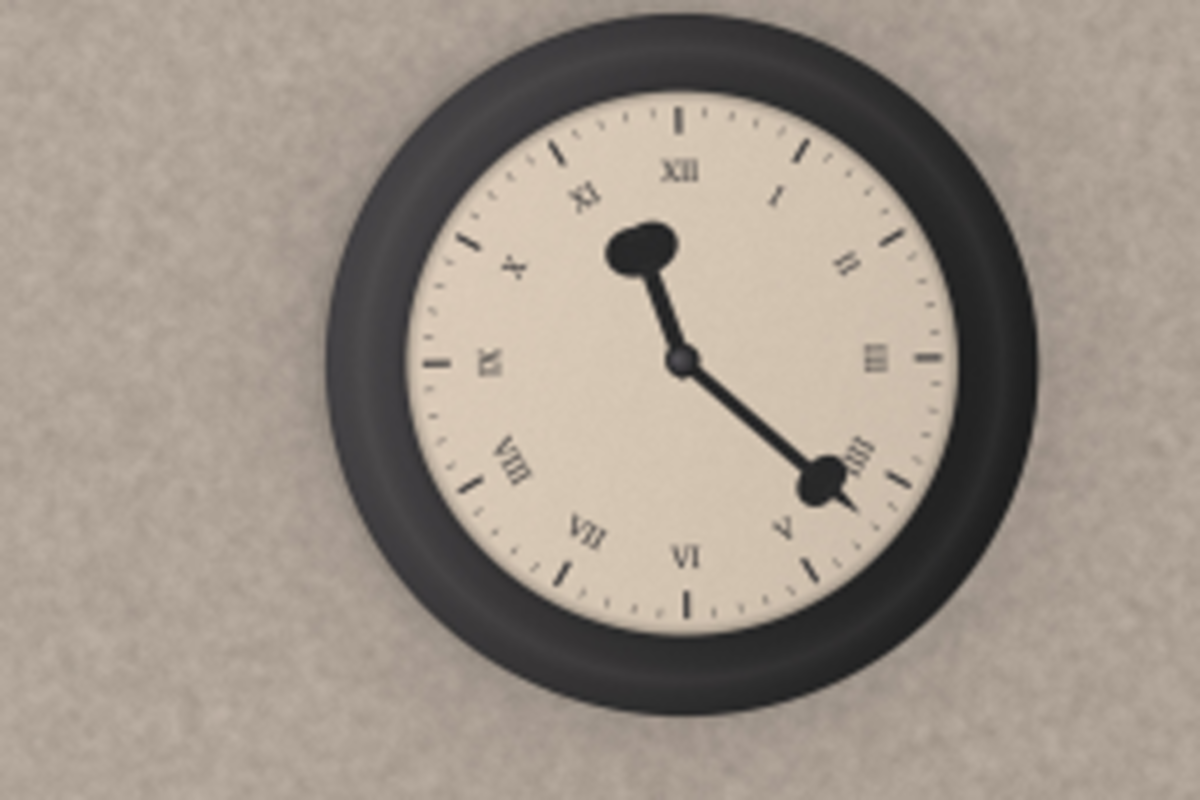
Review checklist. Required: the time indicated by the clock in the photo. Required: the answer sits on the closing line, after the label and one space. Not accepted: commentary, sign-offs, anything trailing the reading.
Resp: 11:22
